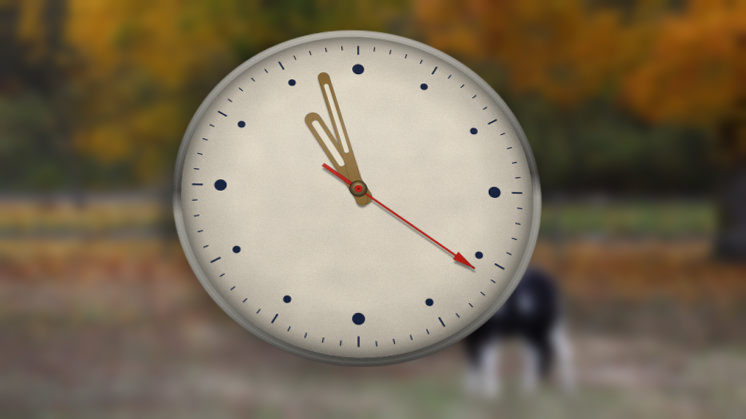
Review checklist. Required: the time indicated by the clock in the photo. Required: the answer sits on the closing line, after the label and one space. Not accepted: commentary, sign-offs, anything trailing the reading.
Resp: 10:57:21
